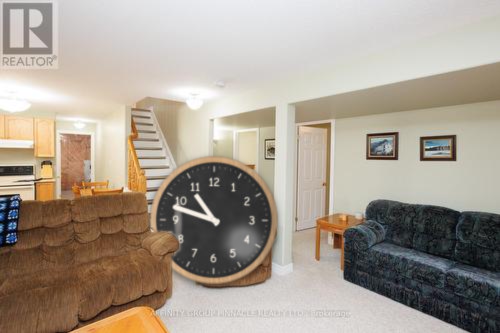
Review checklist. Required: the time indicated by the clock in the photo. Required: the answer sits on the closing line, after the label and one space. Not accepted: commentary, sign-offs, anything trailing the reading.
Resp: 10:48
